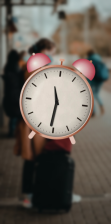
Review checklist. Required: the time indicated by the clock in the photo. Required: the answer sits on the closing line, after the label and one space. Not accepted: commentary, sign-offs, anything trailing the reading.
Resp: 11:31
